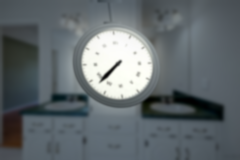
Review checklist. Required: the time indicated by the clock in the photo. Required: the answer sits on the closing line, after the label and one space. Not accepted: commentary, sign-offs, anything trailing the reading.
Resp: 7:38
